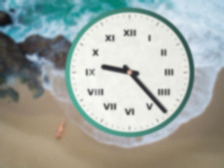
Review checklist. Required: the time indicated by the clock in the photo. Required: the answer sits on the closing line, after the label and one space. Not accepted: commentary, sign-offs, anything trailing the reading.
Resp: 9:23
